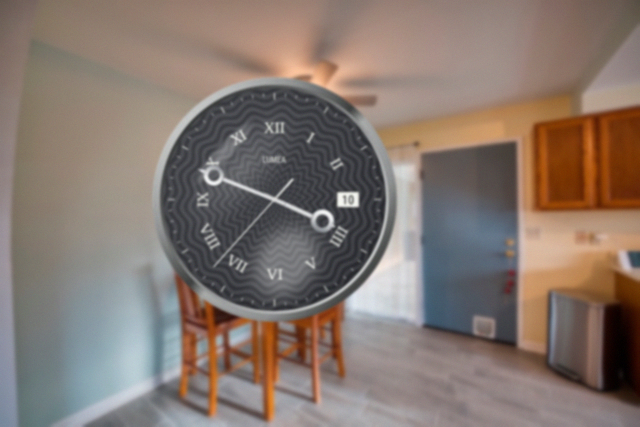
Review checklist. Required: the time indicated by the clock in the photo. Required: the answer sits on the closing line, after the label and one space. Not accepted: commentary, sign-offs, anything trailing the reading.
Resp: 3:48:37
